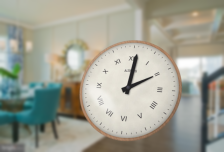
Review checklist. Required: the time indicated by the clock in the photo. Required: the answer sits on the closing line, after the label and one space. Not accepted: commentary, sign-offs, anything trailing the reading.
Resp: 2:01
